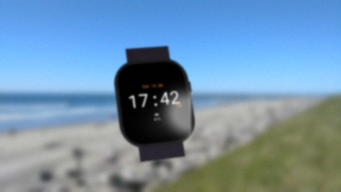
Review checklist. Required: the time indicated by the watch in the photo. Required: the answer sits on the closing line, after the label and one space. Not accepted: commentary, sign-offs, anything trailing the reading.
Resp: 17:42
